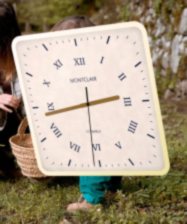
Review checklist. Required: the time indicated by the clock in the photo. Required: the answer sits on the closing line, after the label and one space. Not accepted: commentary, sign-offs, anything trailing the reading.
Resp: 2:43:31
